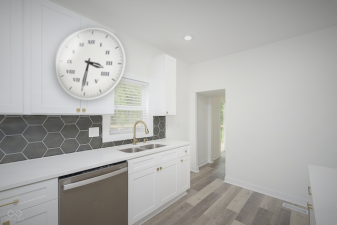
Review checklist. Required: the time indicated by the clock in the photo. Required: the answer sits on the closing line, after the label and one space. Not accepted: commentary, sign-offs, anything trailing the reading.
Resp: 3:31
